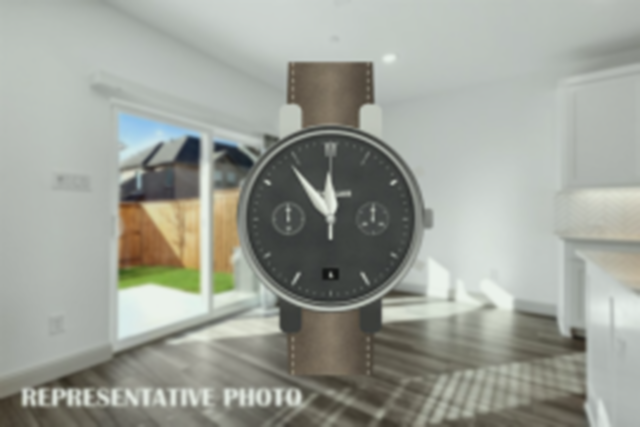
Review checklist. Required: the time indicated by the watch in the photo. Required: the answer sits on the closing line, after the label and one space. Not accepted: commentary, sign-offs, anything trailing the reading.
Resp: 11:54
